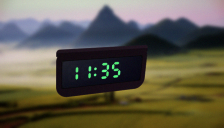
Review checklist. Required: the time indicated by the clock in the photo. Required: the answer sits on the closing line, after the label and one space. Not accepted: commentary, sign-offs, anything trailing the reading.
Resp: 11:35
